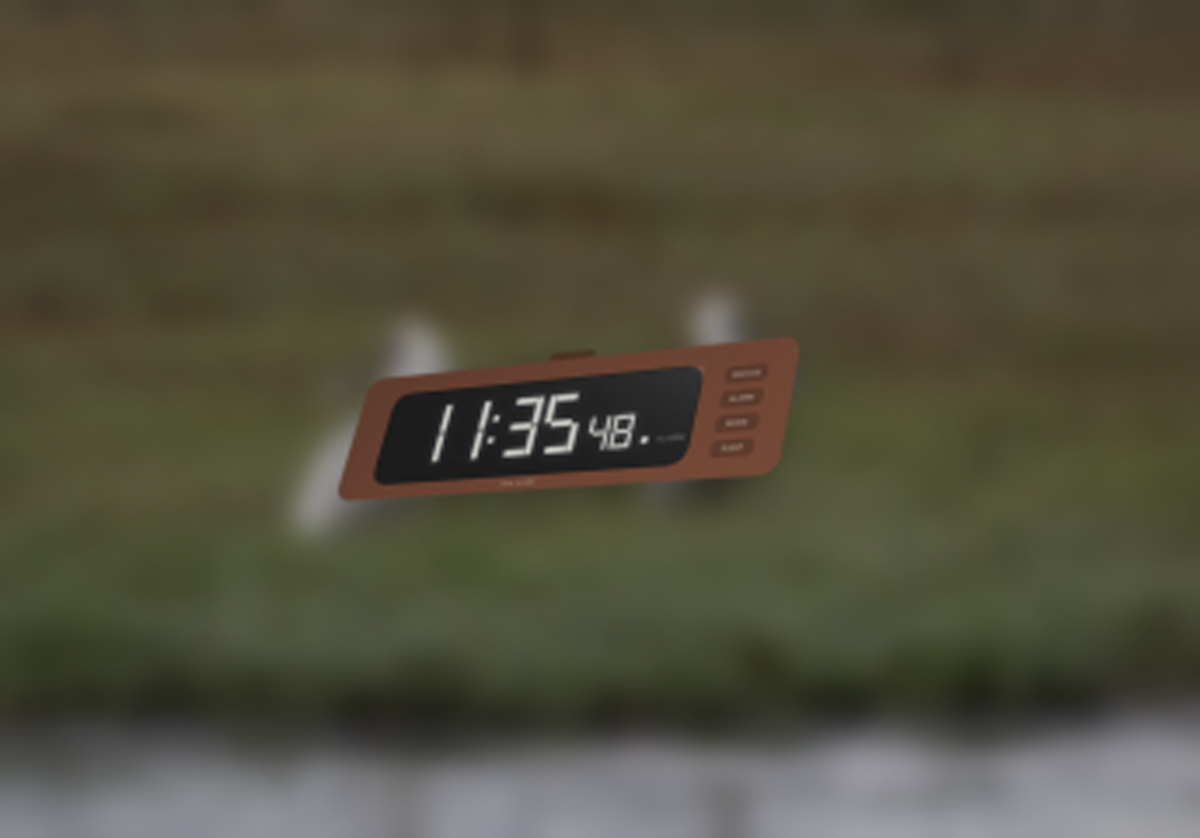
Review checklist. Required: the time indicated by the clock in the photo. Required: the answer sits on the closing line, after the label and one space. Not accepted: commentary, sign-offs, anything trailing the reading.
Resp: 11:35:48
